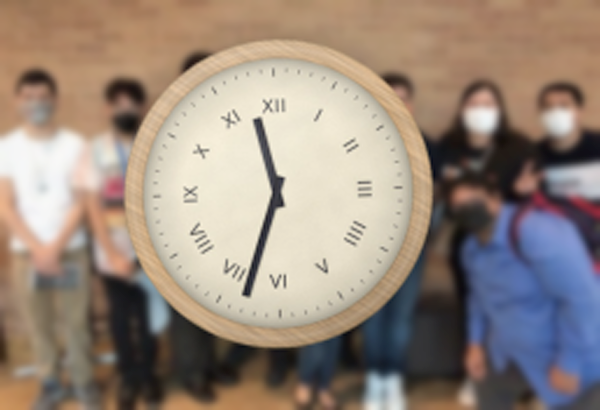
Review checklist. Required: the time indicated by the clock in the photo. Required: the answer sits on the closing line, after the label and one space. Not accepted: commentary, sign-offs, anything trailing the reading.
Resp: 11:33
